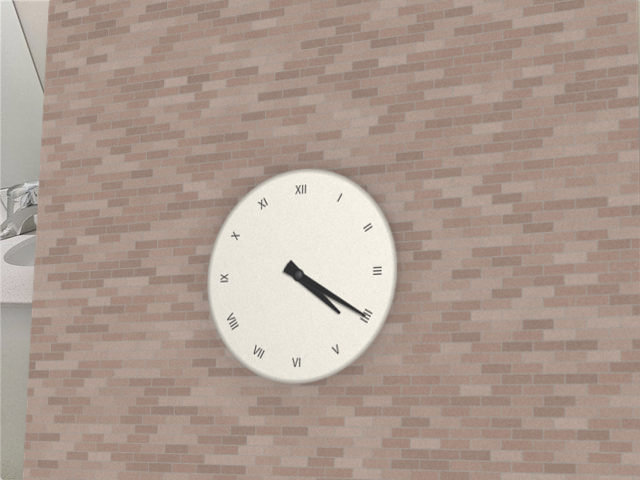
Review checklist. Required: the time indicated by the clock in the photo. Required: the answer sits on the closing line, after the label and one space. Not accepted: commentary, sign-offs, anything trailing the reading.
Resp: 4:20
